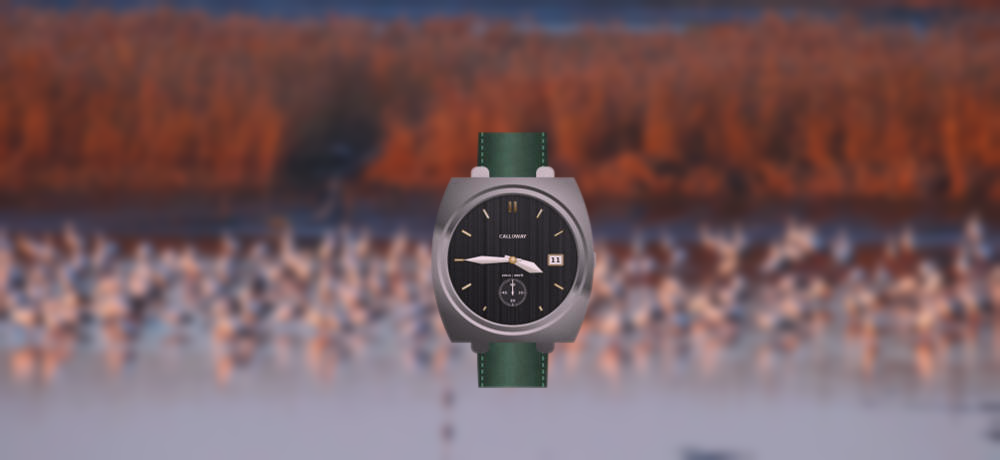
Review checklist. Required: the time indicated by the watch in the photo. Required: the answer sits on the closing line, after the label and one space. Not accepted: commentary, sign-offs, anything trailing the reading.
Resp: 3:45
